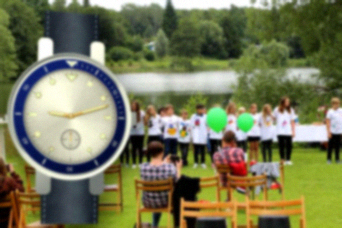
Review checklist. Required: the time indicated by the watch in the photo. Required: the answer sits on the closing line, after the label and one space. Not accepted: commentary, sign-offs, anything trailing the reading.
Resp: 9:12
